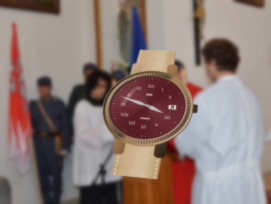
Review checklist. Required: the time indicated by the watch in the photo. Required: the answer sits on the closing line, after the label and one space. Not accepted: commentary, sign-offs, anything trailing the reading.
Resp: 3:48
